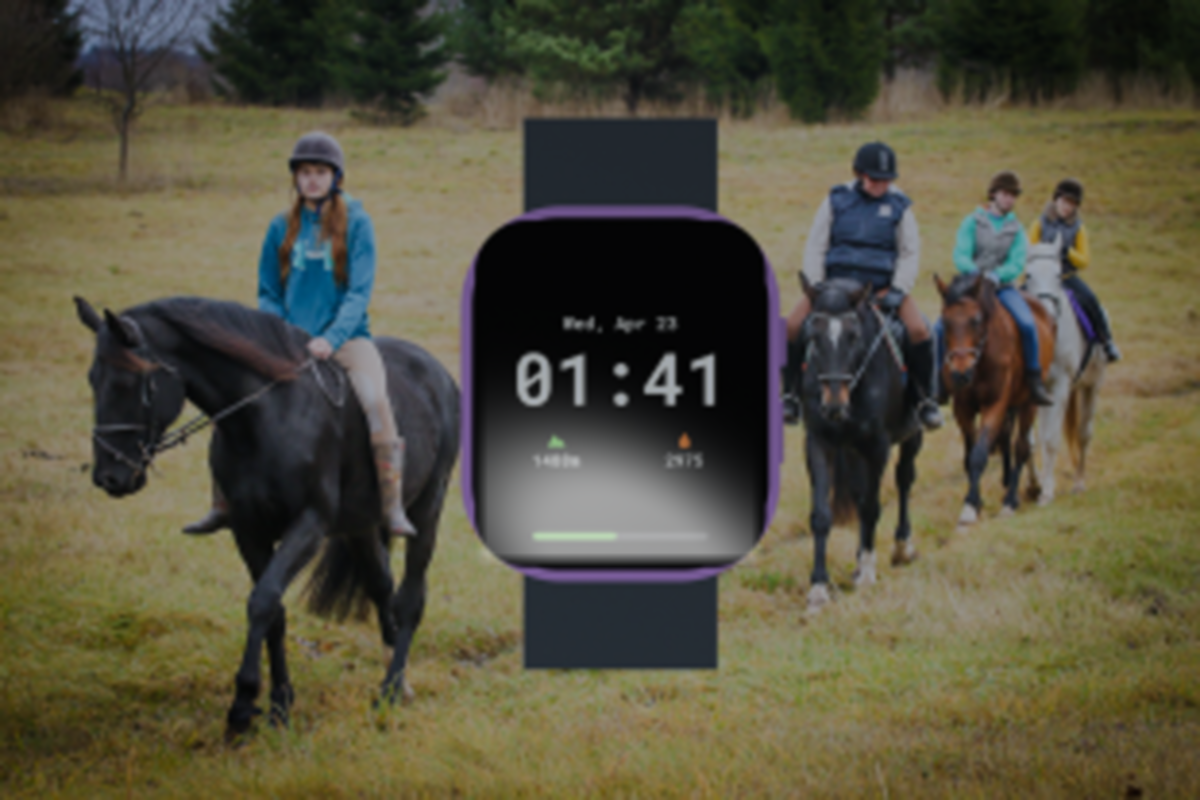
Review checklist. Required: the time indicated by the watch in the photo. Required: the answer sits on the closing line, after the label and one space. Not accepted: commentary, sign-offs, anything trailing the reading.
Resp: 1:41
